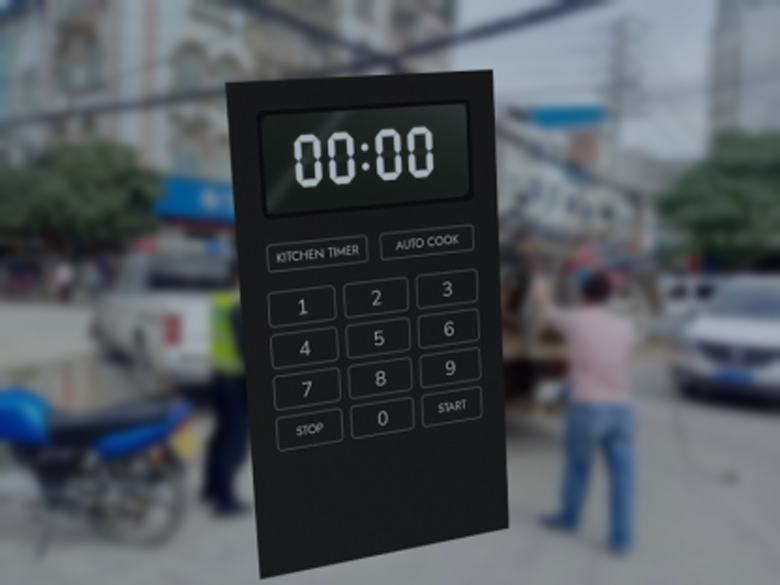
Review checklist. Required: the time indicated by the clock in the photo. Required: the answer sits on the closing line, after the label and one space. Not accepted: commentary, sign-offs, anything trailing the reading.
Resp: 0:00
